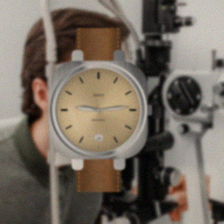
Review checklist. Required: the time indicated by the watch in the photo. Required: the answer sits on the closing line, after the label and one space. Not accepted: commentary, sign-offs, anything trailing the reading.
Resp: 9:14
